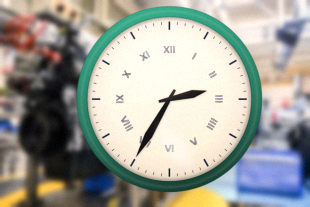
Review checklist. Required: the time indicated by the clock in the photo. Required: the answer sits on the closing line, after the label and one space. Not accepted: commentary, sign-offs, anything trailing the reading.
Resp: 2:35
